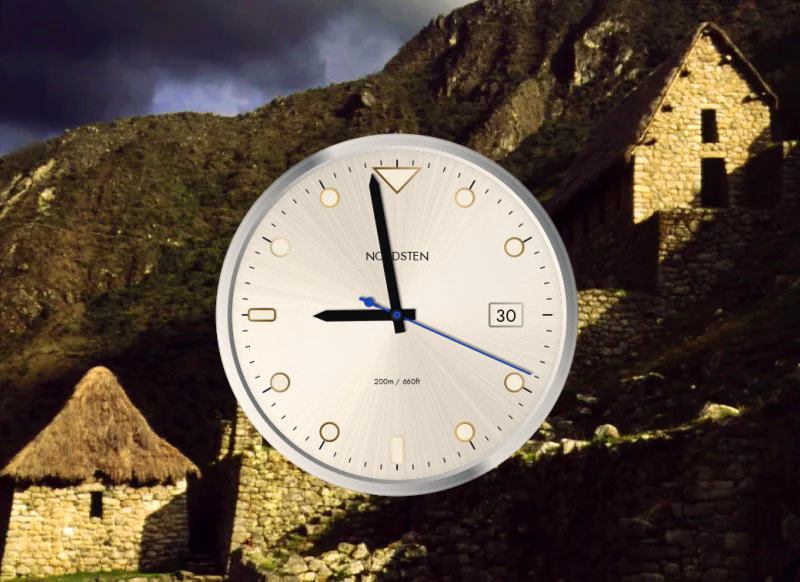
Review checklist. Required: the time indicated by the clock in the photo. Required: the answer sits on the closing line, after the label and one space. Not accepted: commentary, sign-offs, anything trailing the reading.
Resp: 8:58:19
